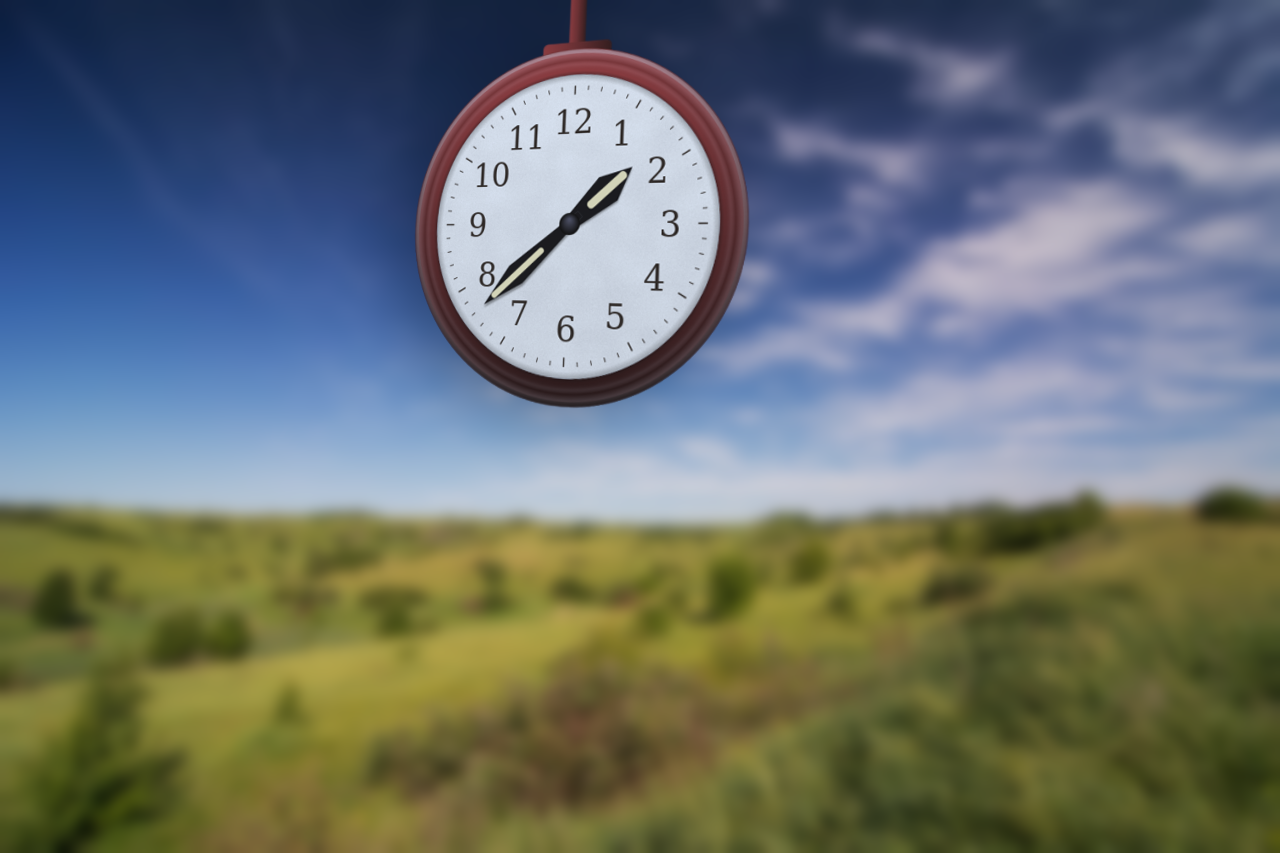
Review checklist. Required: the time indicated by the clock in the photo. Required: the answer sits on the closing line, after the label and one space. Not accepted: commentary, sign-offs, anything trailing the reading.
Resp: 1:38
